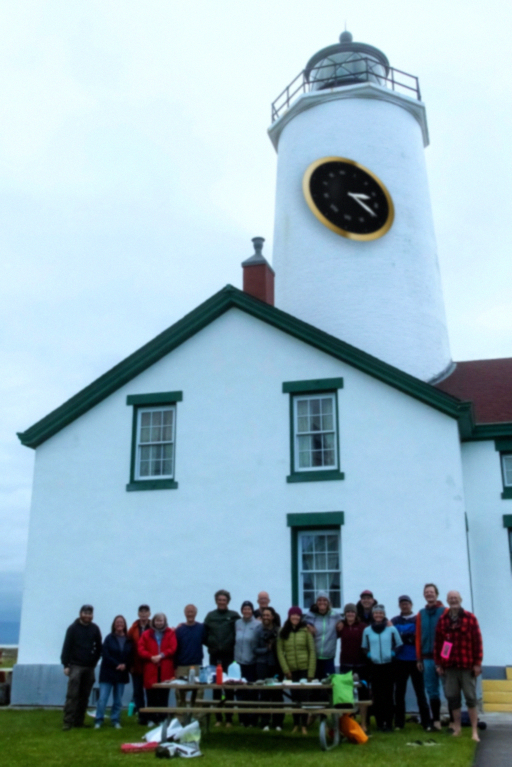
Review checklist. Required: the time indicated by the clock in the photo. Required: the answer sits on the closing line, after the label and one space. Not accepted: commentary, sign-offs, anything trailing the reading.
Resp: 3:24
